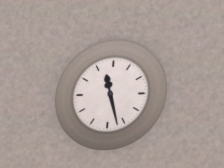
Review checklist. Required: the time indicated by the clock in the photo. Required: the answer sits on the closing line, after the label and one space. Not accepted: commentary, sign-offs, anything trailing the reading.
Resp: 11:27
